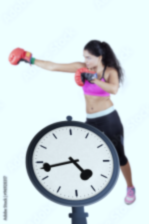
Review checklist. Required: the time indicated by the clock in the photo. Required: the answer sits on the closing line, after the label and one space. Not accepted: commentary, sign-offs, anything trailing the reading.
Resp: 4:43
